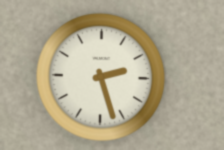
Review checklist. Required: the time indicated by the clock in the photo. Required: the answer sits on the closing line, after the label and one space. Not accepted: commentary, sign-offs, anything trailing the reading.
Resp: 2:27
